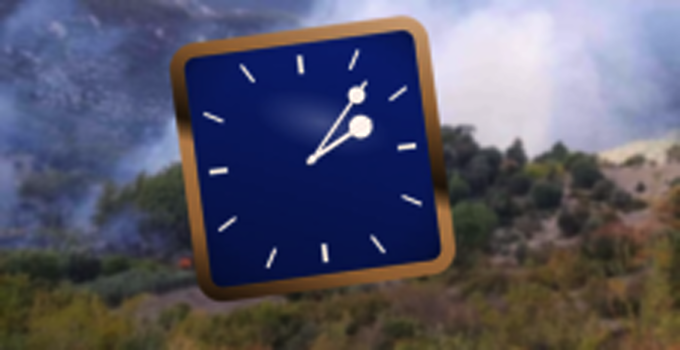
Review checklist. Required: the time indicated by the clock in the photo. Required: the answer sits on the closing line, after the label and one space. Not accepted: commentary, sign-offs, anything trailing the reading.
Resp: 2:07
